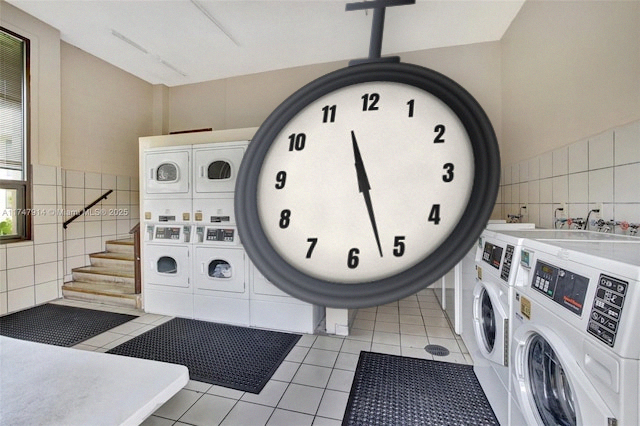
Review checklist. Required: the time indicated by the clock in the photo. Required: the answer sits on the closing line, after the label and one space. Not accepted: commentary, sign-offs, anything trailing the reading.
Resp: 11:27
